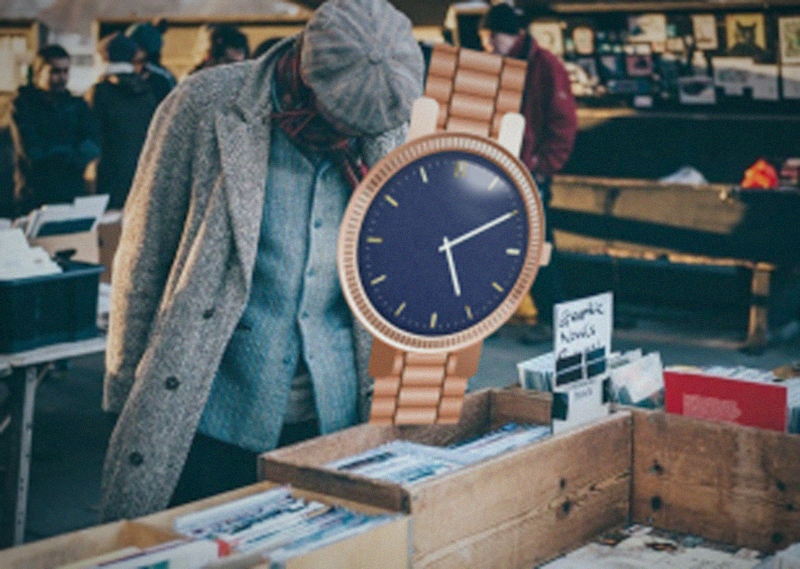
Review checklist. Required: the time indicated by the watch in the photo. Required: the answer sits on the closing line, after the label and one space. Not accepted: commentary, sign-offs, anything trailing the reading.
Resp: 5:10
